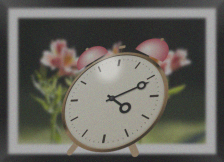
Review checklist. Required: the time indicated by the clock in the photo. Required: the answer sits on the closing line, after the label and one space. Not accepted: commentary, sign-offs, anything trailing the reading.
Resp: 4:11
